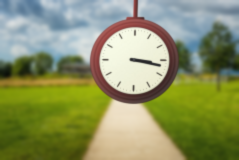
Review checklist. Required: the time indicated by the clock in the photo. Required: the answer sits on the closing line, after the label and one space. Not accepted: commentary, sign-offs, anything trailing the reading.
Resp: 3:17
